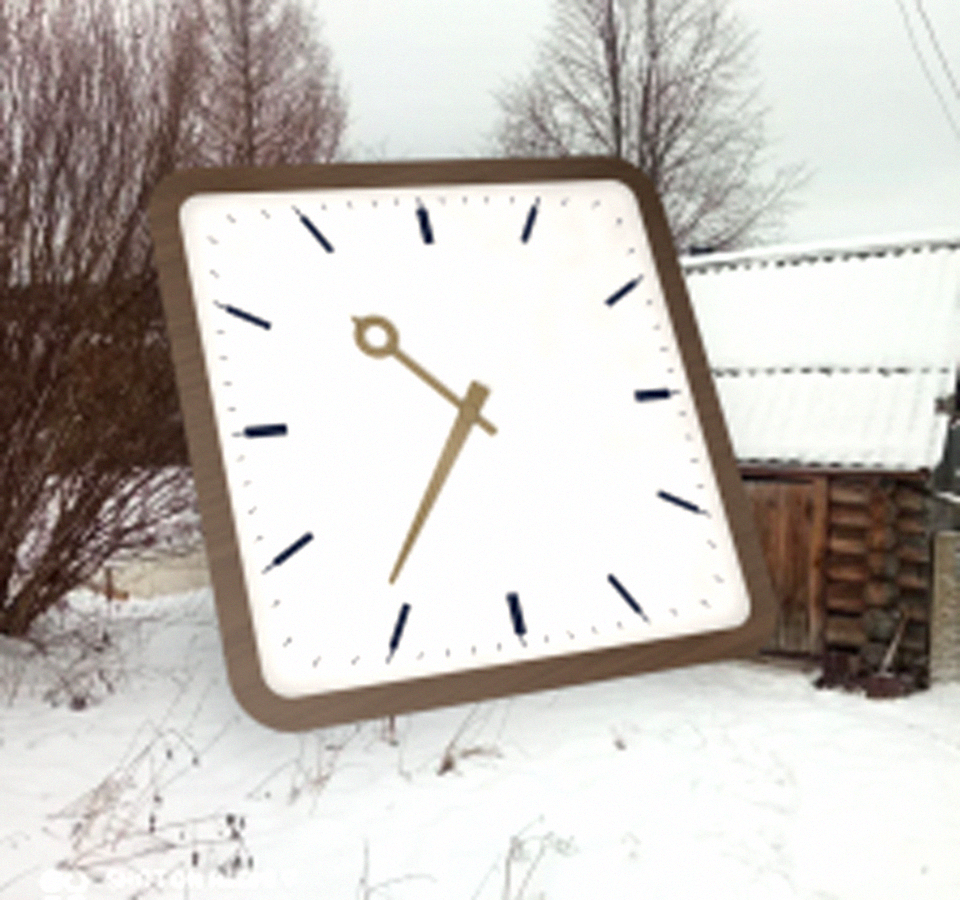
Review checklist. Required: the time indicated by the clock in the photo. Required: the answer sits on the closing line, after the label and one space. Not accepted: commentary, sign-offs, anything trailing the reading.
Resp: 10:36
